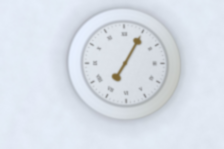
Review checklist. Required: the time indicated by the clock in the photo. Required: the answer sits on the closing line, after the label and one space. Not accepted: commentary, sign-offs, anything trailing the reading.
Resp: 7:05
